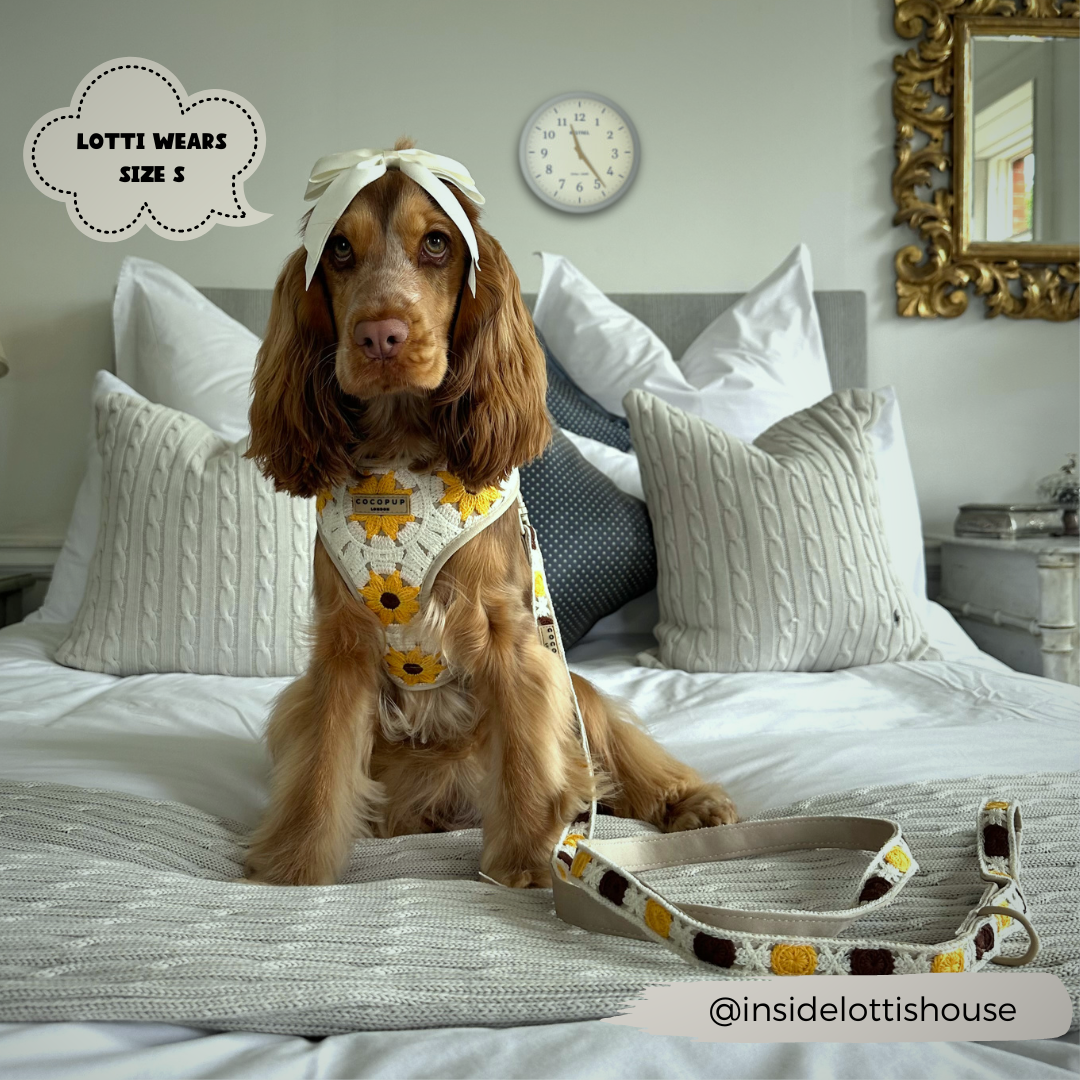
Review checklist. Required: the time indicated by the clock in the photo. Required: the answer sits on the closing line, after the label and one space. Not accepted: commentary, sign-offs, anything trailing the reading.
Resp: 11:24
